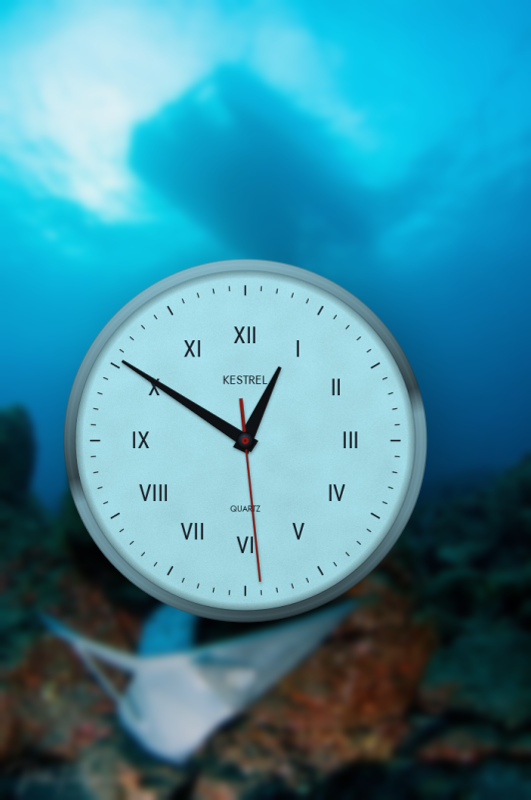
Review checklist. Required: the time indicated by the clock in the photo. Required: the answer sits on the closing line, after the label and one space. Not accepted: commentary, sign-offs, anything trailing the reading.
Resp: 12:50:29
